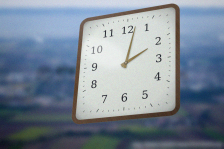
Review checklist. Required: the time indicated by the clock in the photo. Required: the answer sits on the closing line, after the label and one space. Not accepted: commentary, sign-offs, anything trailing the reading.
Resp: 2:02
